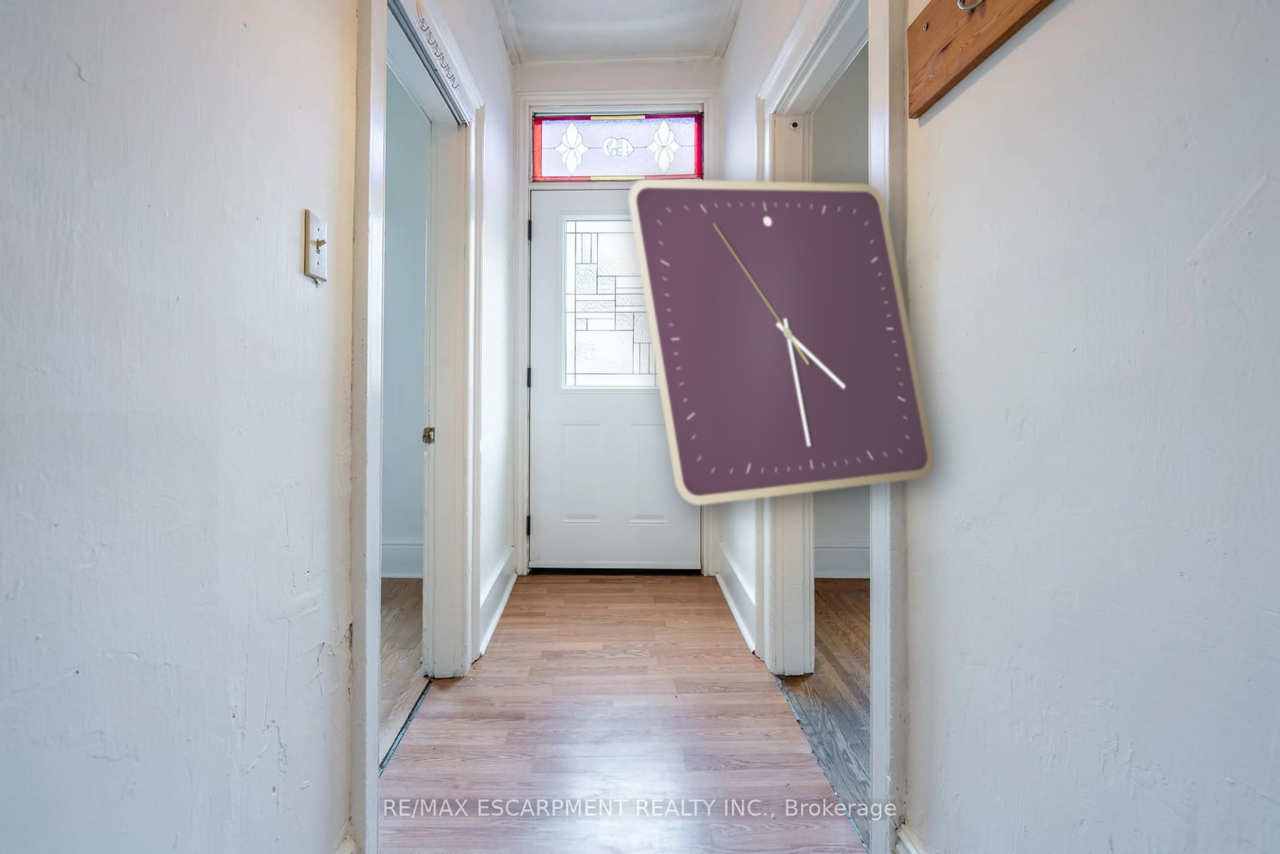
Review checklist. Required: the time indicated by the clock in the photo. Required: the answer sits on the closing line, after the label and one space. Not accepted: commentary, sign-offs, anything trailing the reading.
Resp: 4:29:55
